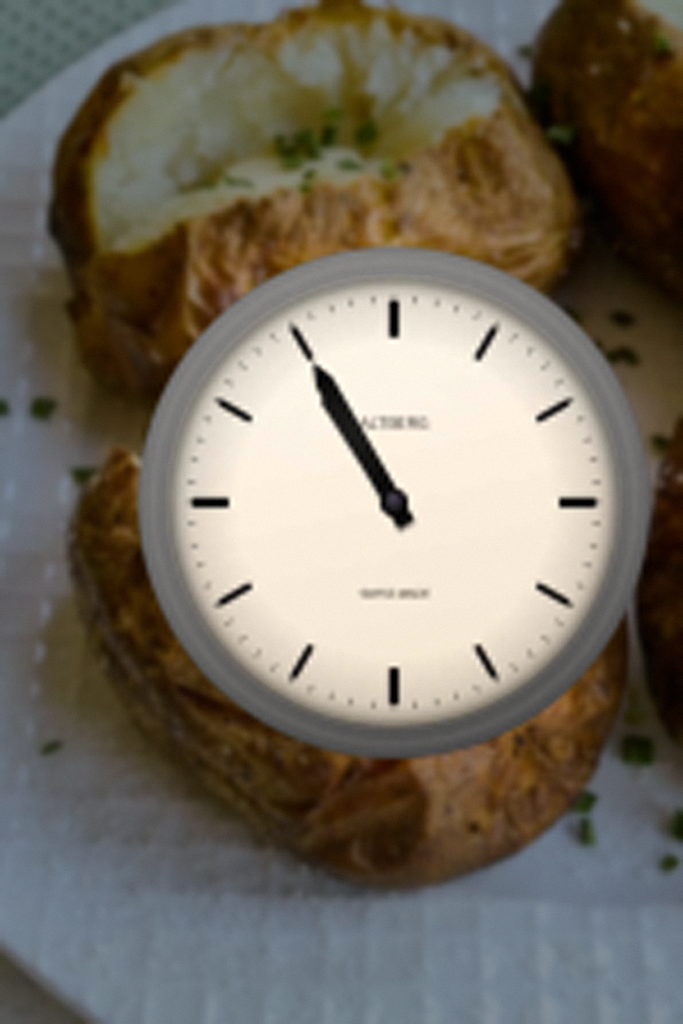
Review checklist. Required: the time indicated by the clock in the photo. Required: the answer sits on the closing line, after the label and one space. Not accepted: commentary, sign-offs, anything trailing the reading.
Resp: 10:55
